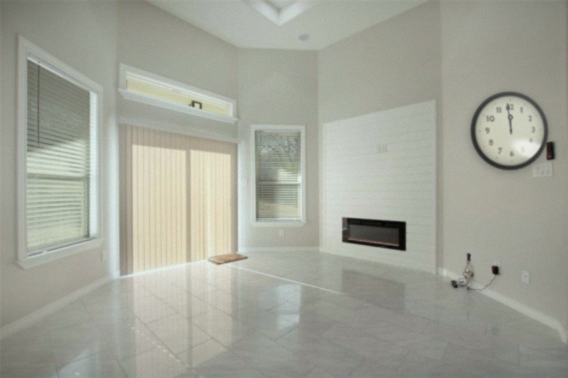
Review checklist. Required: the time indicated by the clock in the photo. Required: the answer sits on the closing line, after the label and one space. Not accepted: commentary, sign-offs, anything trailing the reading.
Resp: 11:59
